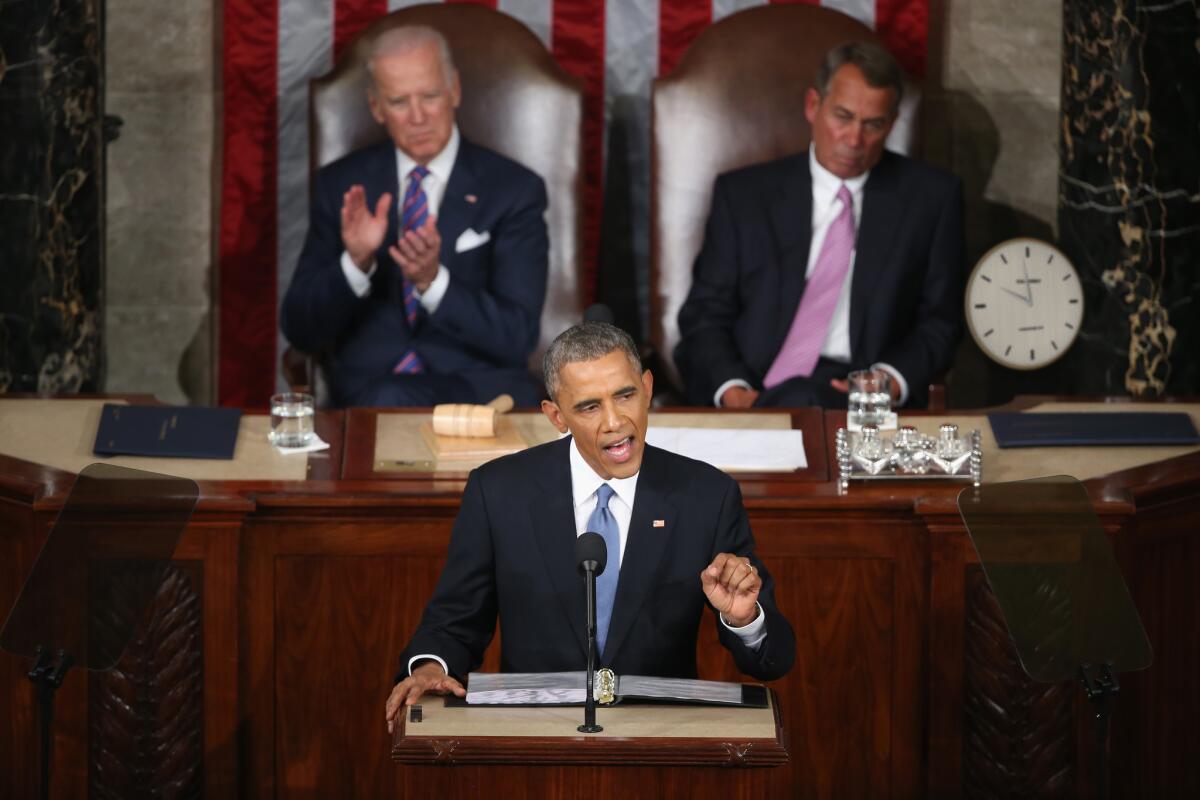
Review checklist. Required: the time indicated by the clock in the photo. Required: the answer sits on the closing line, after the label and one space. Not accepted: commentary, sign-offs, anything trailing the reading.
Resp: 9:59
